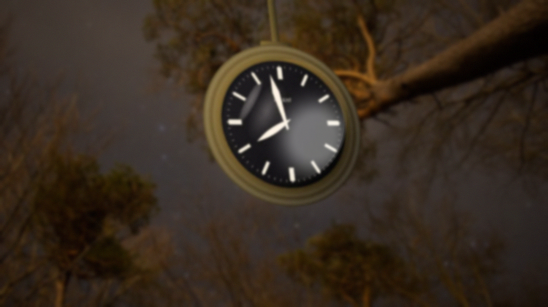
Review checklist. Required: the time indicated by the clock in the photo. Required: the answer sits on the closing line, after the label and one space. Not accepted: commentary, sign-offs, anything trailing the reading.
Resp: 7:58
